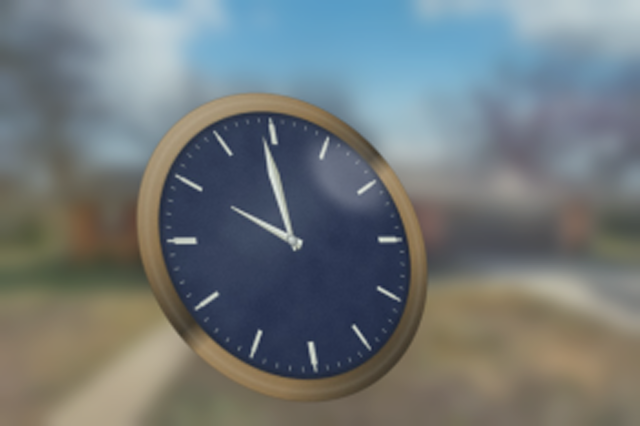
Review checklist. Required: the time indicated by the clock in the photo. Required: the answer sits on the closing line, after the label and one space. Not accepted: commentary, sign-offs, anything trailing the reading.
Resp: 9:59
